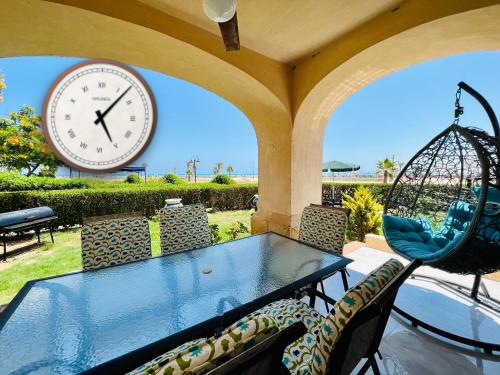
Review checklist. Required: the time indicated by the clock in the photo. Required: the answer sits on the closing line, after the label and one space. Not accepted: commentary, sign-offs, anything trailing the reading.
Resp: 5:07
